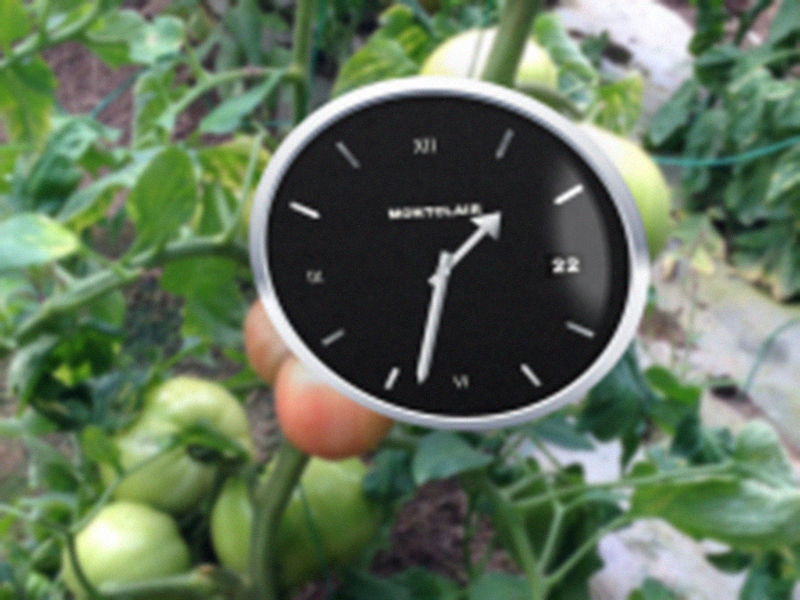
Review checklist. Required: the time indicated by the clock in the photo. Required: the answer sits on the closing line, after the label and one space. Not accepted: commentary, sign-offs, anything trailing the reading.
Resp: 1:33
